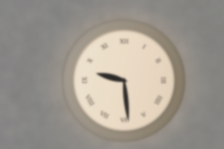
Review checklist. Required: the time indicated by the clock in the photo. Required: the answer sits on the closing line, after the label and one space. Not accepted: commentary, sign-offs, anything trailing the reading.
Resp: 9:29
